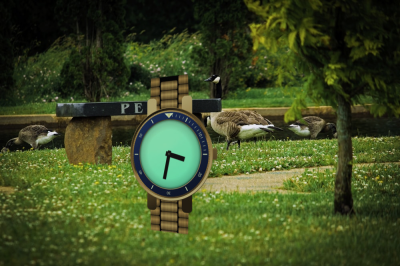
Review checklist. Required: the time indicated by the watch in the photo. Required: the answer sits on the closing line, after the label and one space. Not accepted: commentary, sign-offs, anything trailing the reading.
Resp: 3:32
